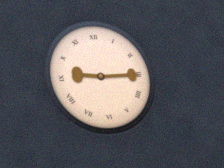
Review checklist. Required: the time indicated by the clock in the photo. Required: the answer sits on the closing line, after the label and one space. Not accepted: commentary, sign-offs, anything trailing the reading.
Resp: 9:15
